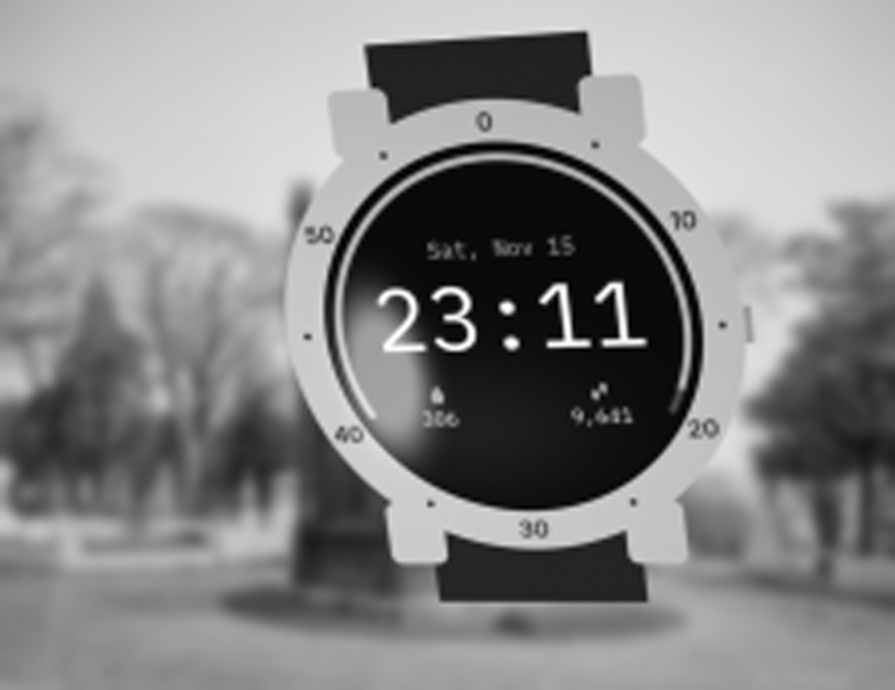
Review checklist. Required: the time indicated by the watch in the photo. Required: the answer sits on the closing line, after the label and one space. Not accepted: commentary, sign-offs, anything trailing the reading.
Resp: 23:11
